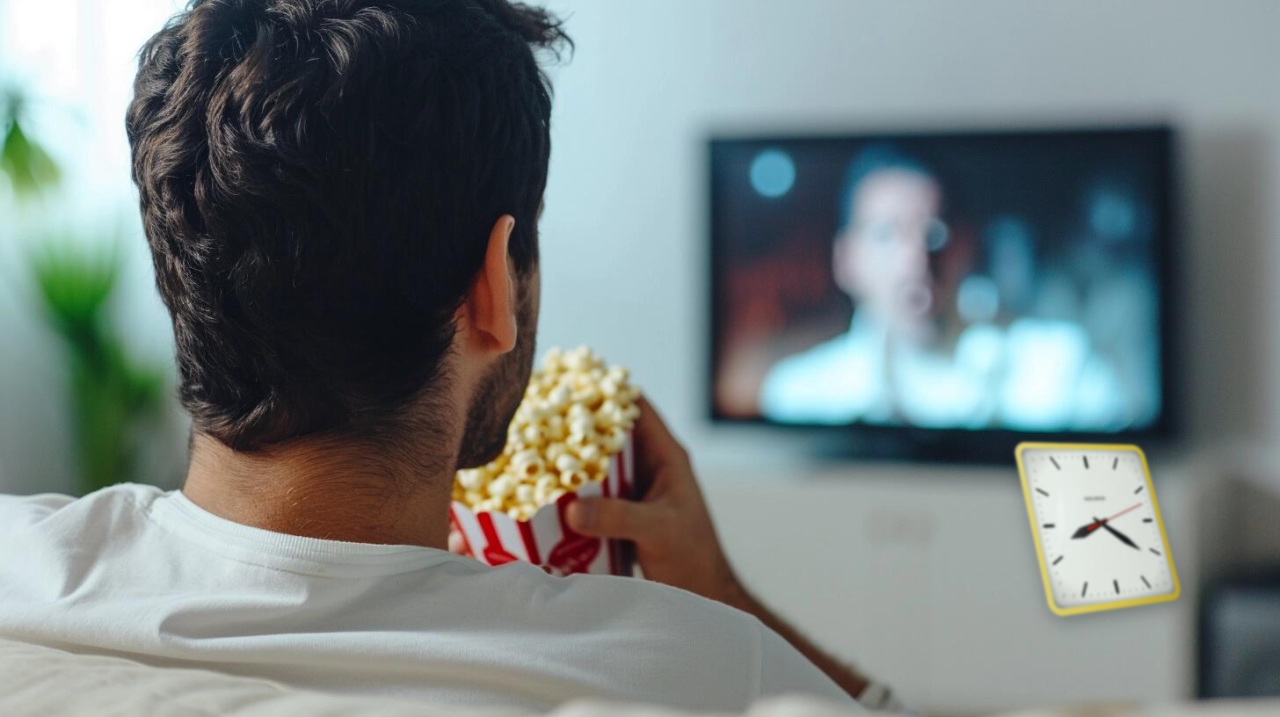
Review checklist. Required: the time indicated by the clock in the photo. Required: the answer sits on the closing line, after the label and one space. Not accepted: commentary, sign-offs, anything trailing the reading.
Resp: 8:21:12
